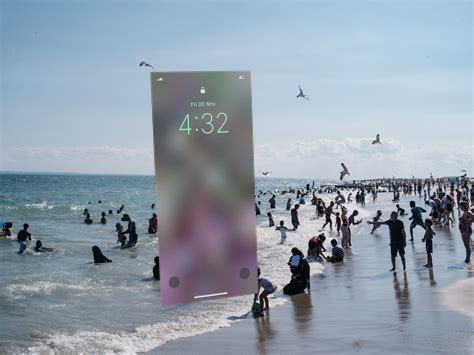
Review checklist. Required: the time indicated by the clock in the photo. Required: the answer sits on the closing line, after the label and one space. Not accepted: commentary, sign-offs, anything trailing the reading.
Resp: 4:32
